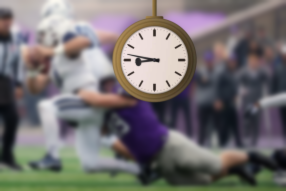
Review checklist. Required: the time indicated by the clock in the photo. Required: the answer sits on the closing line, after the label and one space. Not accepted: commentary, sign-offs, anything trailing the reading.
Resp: 8:47
